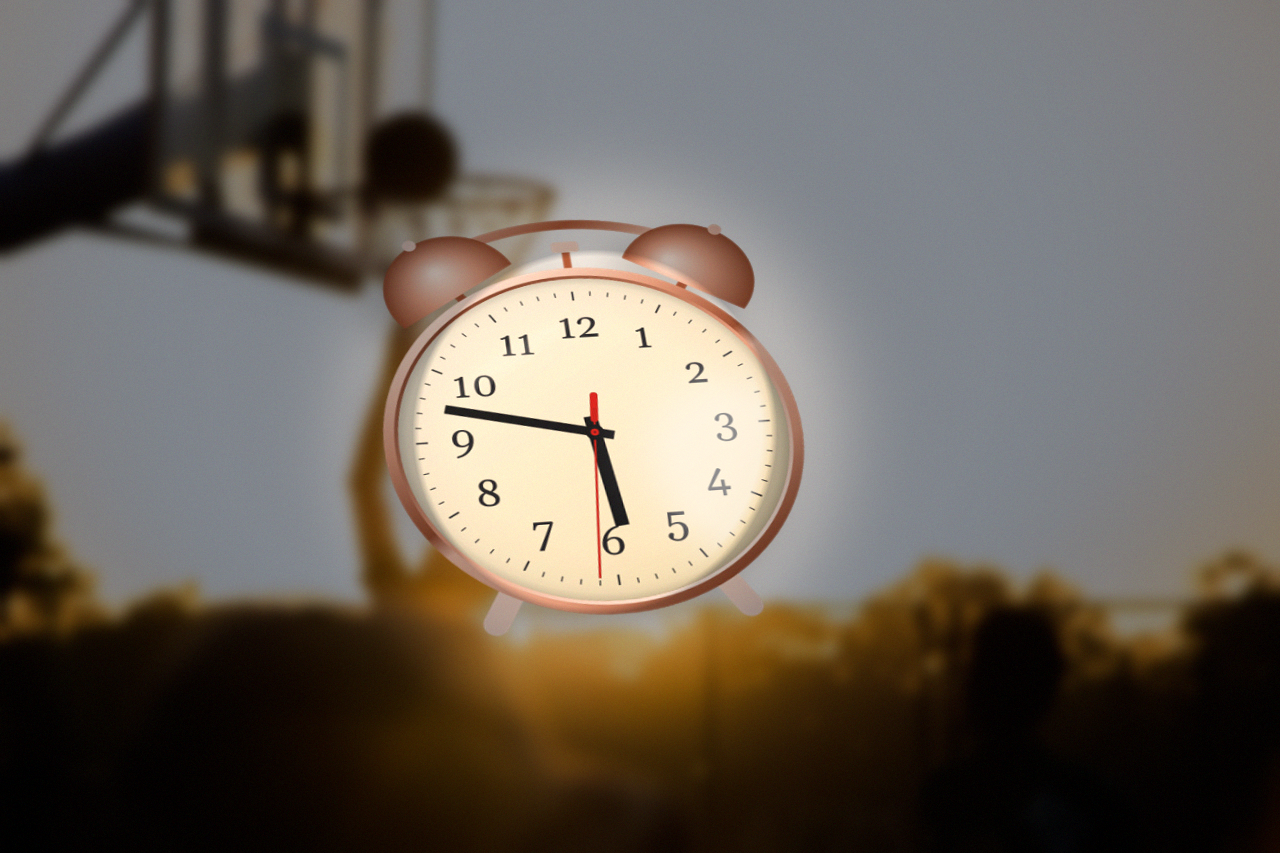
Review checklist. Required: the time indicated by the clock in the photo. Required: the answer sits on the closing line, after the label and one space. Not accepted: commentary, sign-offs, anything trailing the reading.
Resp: 5:47:31
